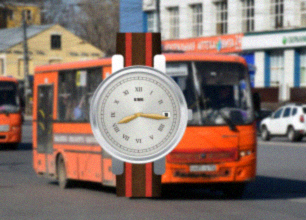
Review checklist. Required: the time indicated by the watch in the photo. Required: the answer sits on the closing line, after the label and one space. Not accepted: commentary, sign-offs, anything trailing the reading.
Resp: 8:16
